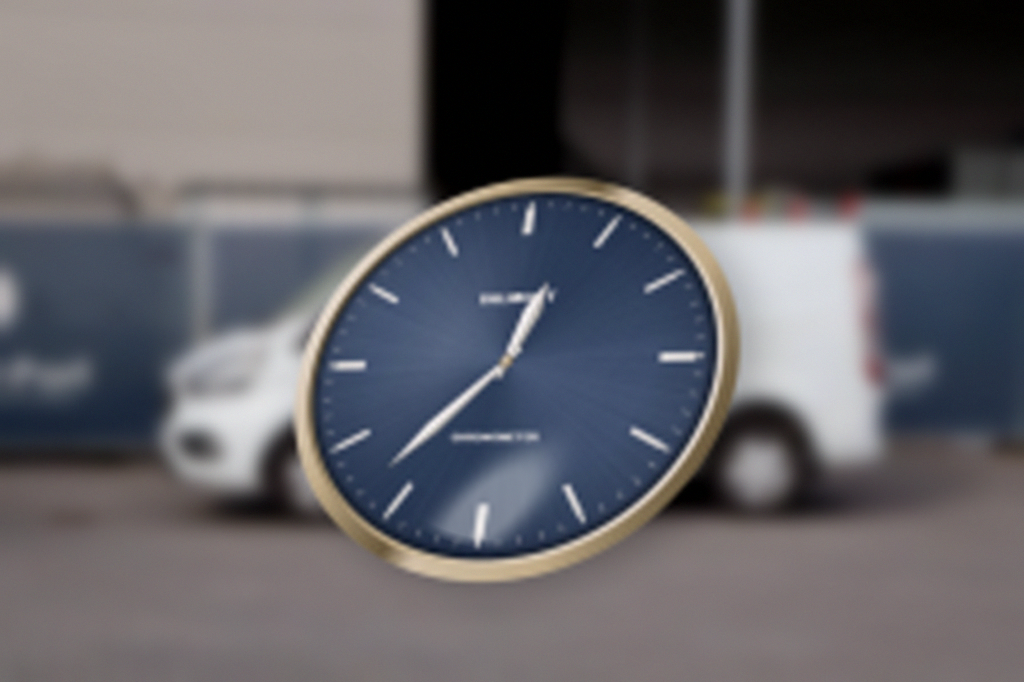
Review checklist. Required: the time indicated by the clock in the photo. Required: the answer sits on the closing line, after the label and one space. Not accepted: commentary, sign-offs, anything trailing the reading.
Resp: 12:37
